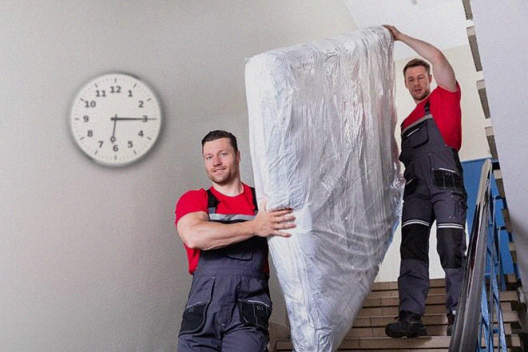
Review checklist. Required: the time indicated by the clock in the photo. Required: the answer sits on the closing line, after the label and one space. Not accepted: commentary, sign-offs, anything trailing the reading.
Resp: 6:15
